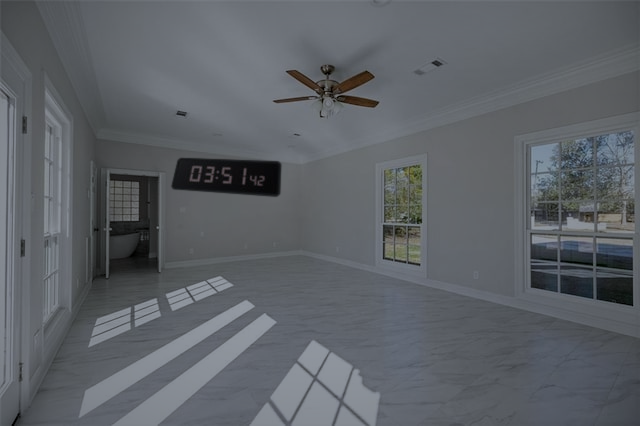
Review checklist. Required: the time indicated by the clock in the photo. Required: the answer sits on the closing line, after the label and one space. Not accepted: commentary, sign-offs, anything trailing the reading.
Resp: 3:51:42
